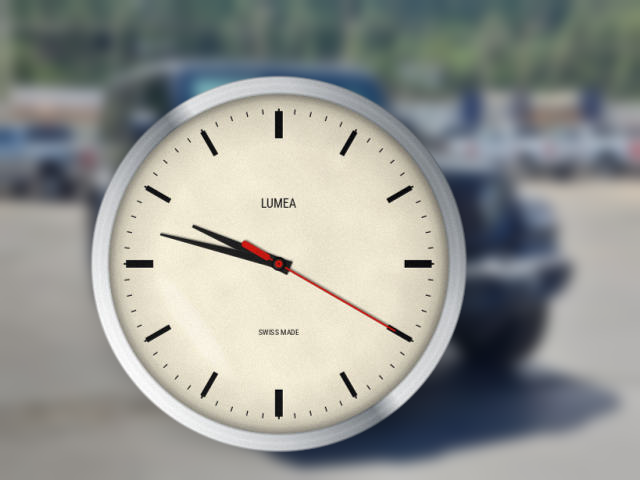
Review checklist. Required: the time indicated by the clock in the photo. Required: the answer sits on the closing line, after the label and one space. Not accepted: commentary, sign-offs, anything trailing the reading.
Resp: 9:47:20
